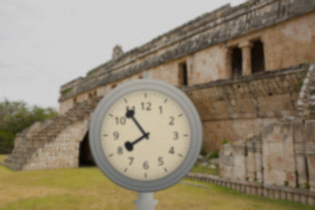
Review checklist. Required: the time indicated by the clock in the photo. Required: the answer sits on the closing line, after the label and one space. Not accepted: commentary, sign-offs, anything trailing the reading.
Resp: 7:54
